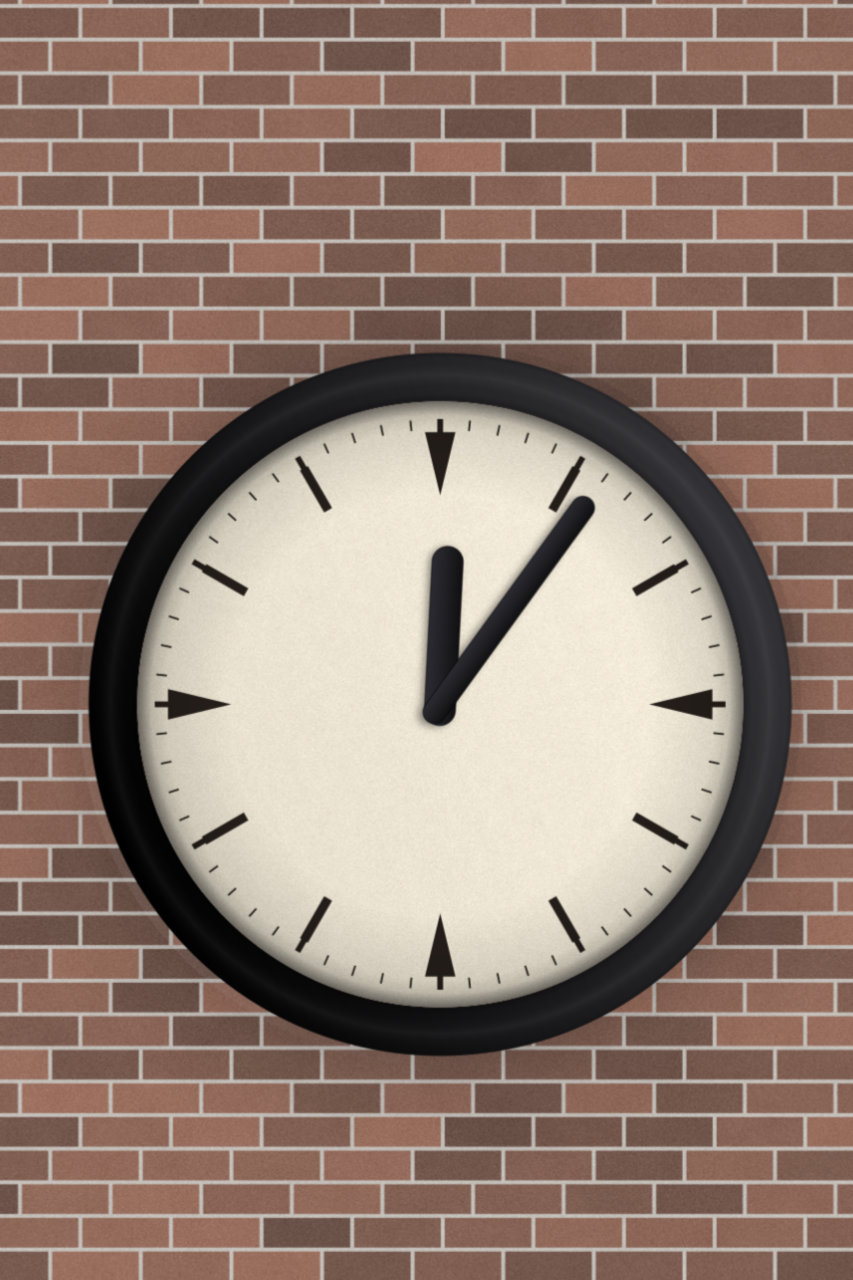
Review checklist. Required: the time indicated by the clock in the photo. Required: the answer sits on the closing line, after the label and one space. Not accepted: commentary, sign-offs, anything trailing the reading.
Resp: 12:06
